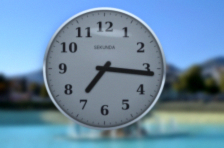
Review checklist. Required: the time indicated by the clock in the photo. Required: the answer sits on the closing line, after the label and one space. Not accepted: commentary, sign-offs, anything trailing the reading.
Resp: 7:16
